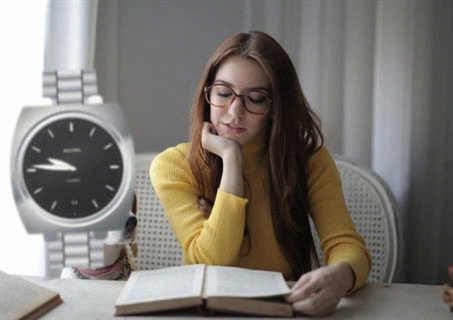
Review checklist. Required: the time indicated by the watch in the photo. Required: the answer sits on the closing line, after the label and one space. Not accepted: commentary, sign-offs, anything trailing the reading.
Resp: 9:46
